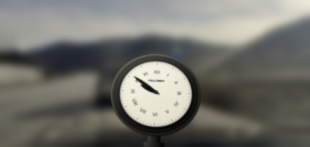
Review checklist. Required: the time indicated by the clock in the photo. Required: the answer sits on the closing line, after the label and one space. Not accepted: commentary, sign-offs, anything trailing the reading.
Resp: 9:51
